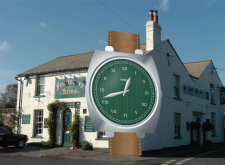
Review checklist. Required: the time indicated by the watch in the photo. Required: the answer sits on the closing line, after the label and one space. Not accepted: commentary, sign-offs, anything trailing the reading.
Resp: 12:42
